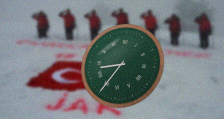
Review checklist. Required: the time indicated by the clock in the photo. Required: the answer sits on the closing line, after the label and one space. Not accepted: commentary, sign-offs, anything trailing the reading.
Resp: 8:35
